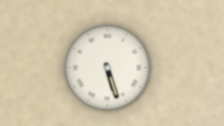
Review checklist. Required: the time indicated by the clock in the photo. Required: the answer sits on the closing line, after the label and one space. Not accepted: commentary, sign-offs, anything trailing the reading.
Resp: 5:27
